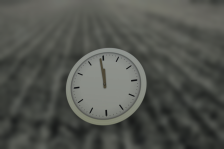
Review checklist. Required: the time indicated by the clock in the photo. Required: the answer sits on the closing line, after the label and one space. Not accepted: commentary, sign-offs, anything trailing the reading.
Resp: 11:59
